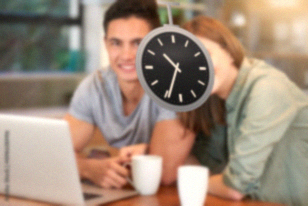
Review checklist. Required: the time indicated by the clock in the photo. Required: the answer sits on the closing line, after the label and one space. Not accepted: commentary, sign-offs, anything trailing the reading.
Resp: 10:34
